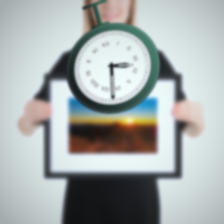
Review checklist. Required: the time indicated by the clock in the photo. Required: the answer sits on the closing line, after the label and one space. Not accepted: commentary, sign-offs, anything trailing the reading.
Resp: 3:32
